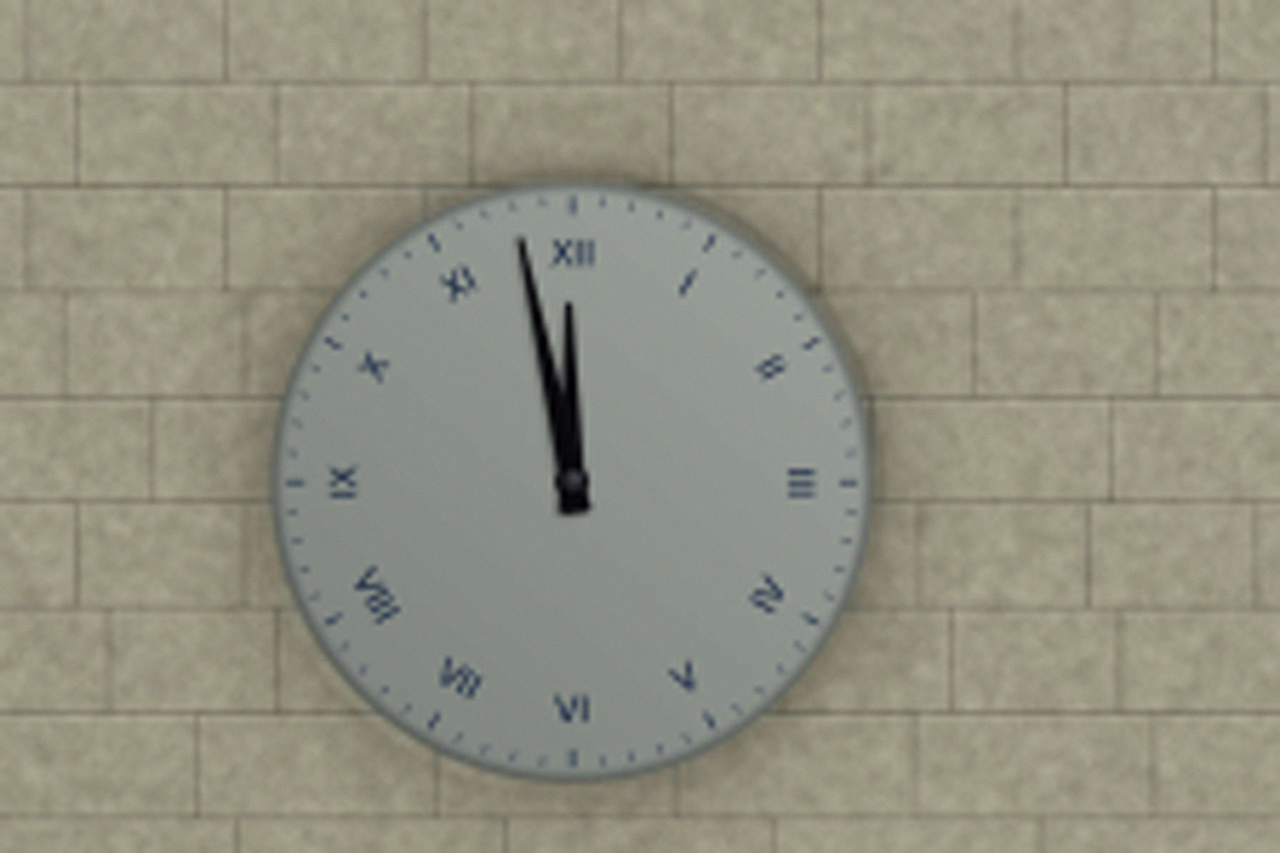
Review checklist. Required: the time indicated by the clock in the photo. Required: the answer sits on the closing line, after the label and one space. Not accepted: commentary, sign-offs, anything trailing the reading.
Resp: 11:58
